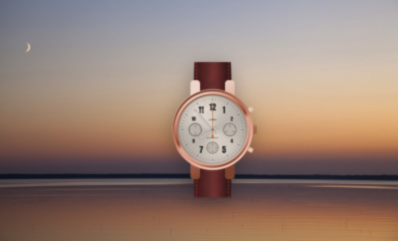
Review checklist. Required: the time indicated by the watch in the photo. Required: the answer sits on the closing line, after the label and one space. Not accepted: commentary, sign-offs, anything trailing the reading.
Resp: 7:53
